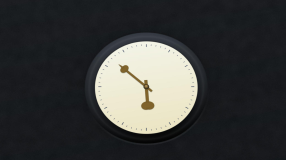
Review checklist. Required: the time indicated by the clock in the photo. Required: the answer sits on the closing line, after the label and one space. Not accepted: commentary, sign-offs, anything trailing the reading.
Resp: 5:52
